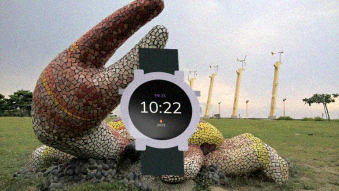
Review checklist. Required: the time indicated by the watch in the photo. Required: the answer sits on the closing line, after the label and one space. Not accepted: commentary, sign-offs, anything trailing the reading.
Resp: 10:22
